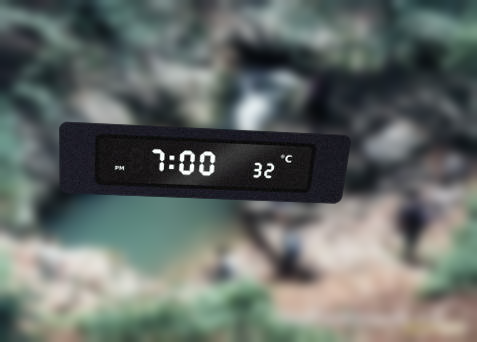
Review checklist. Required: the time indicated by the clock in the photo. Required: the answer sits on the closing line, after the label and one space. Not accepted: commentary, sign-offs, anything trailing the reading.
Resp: 7:00
